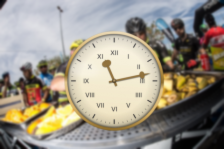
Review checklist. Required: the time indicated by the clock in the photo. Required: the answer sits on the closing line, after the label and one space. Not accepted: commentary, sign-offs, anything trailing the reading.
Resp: 11:13
